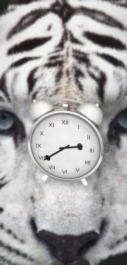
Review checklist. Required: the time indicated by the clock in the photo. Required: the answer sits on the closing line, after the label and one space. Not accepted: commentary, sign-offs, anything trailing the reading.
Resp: 2:39
